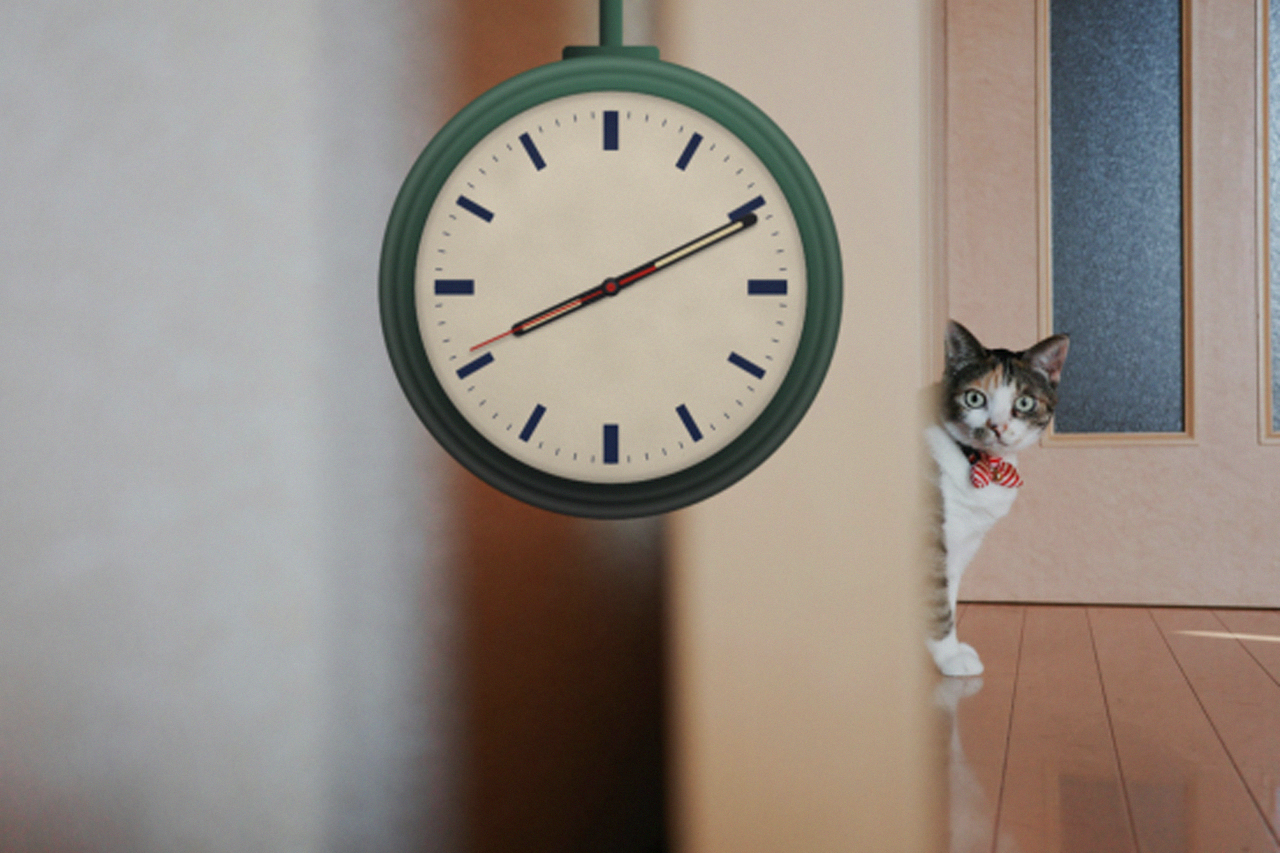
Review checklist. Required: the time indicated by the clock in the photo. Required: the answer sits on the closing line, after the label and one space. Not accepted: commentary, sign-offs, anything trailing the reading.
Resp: 8:10:41
